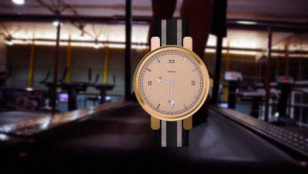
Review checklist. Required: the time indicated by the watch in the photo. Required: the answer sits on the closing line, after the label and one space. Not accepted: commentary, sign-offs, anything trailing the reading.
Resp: 9:30
